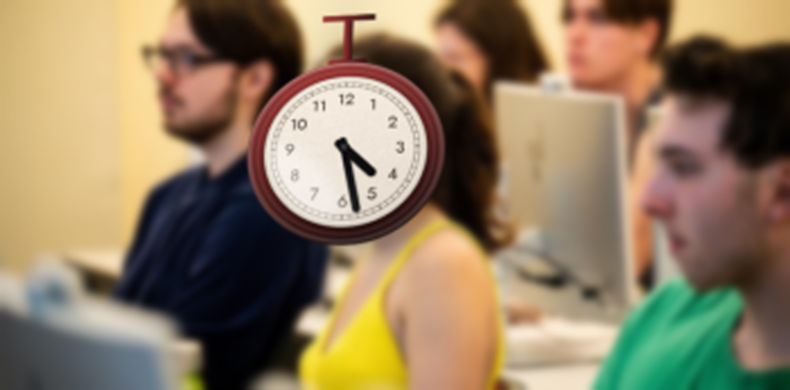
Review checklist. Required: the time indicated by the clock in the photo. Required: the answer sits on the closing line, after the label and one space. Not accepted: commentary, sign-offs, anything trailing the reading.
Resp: 4:28
